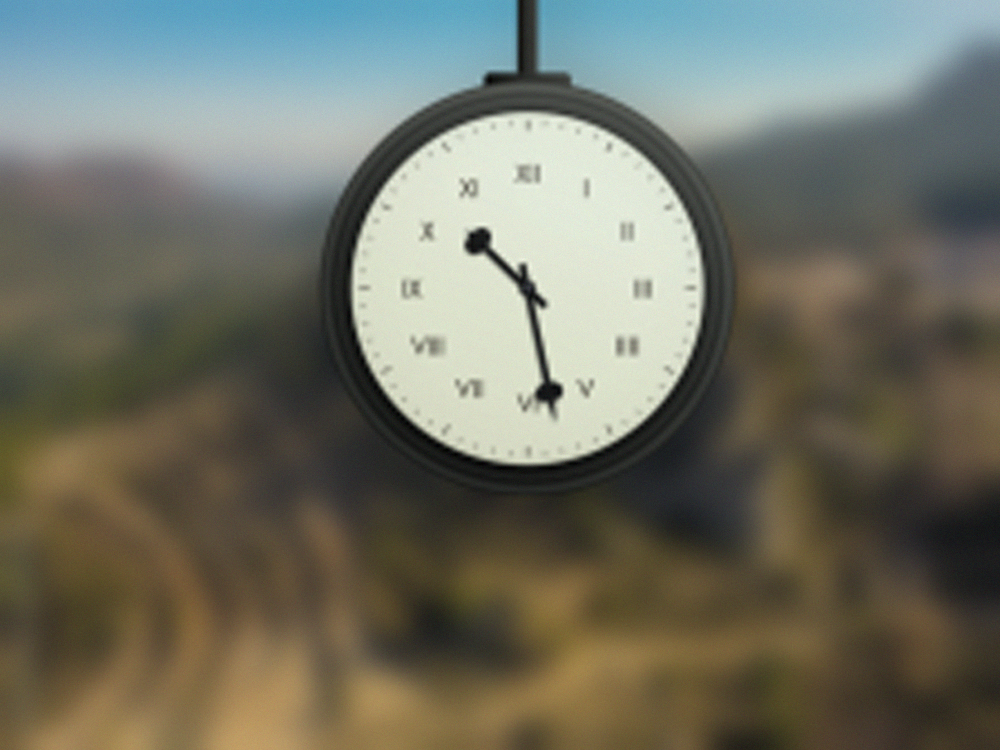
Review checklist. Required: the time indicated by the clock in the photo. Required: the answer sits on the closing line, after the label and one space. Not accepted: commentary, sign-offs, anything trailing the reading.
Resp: 10:28
